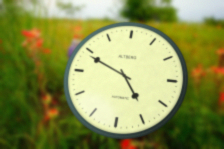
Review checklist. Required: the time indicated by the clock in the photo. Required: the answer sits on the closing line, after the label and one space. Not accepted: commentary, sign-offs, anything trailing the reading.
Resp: 4:49
